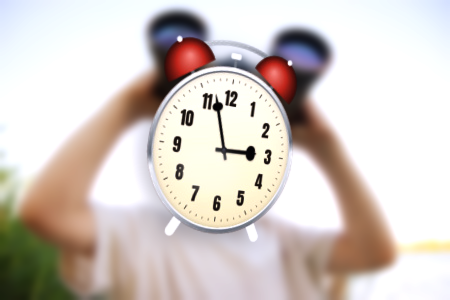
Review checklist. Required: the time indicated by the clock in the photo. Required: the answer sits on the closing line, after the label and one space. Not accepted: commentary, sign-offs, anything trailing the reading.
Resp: 2:57
